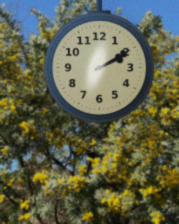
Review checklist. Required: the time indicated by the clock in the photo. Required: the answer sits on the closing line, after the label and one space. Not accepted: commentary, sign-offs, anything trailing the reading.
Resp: 2:10
